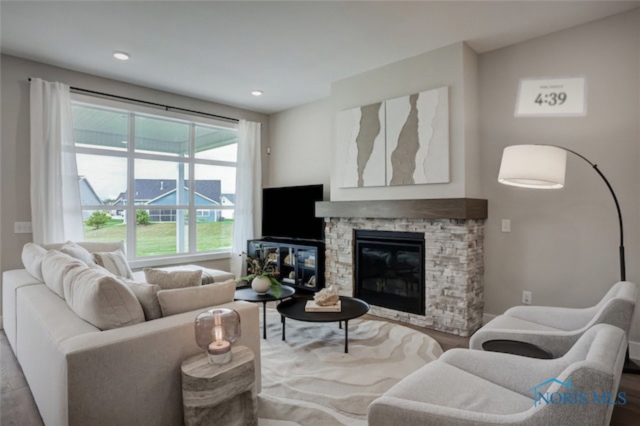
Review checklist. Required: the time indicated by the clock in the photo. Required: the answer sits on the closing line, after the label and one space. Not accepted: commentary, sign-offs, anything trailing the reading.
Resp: 4:39
